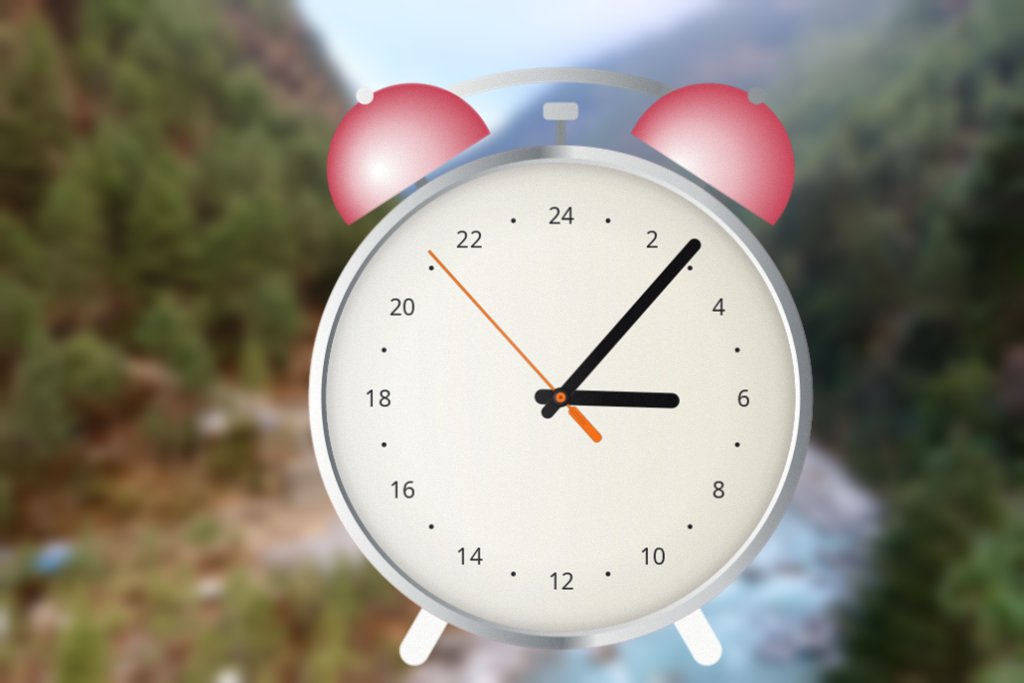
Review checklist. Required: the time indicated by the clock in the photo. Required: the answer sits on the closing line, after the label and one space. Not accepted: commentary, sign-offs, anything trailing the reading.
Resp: 6:06:53
